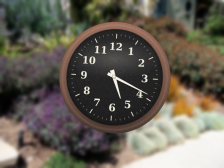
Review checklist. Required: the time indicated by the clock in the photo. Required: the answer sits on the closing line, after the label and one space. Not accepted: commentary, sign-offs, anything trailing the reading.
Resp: 5:19
